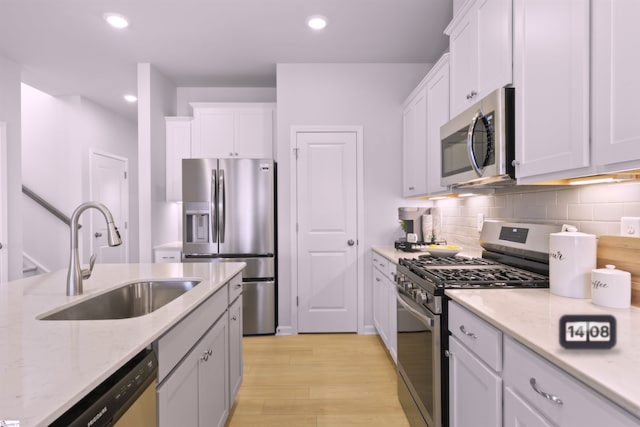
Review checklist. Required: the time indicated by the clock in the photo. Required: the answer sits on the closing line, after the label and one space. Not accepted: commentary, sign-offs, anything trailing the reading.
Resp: 14:08
